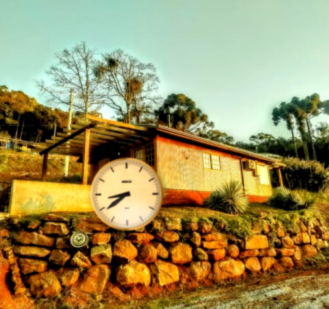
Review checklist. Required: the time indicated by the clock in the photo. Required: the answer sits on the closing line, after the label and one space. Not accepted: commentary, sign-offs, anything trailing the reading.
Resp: 8:39
